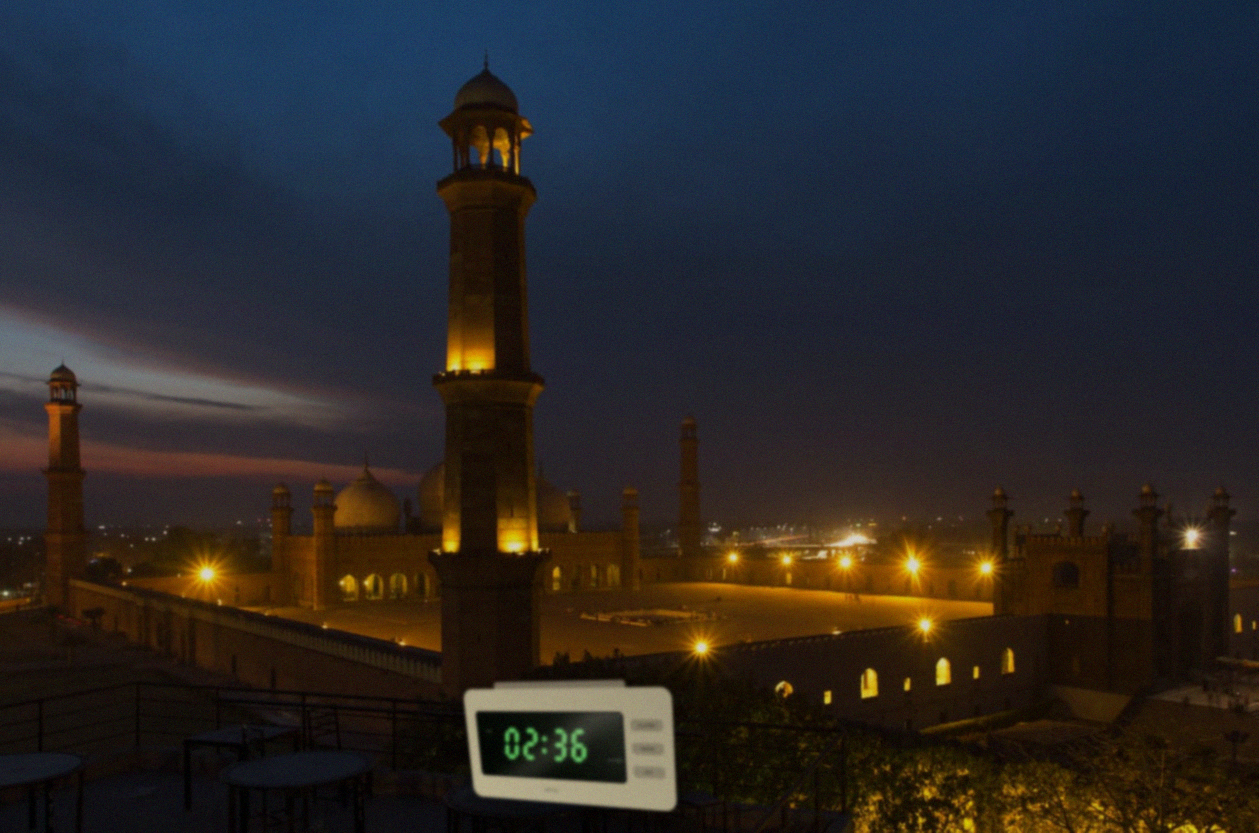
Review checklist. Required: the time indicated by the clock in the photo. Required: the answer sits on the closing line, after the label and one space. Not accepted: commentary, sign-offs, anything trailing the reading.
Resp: 2:36
